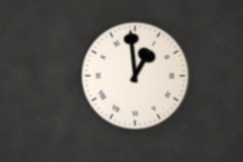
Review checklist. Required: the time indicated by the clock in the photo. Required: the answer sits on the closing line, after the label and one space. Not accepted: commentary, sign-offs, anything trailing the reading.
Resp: 12:59
